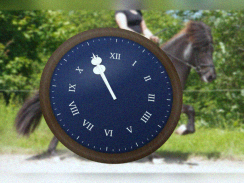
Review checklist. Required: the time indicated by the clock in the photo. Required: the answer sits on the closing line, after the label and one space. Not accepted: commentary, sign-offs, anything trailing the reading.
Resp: 10:55
